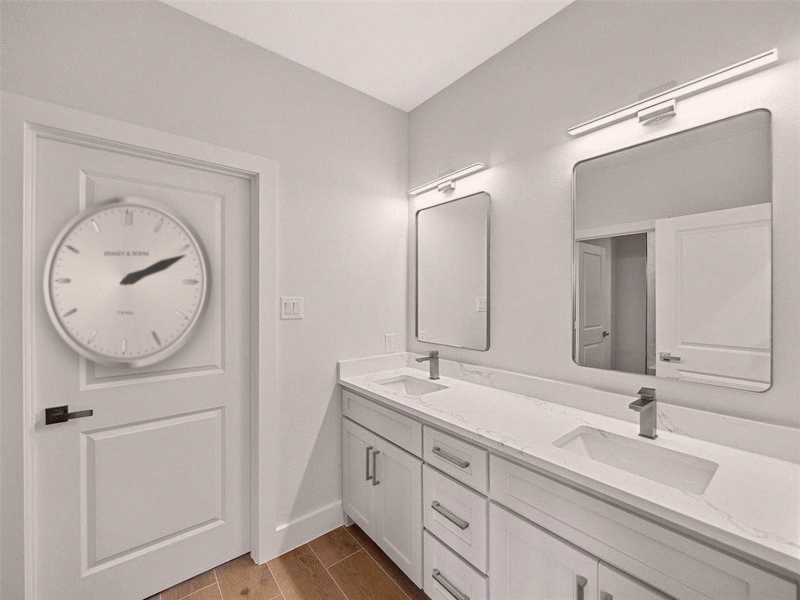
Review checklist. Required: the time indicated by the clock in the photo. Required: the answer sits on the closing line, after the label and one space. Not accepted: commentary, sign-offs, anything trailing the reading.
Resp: 2:11
